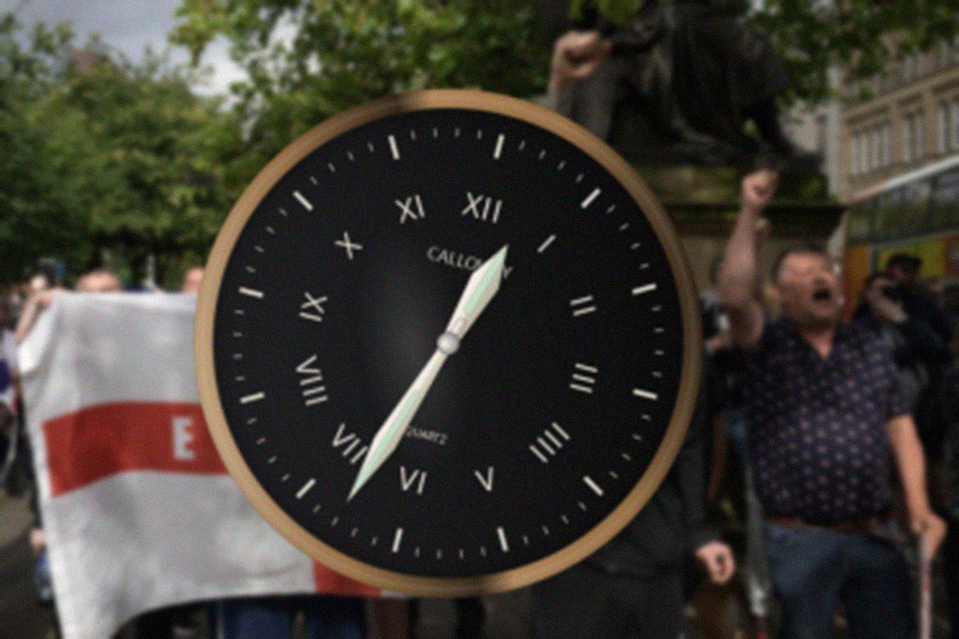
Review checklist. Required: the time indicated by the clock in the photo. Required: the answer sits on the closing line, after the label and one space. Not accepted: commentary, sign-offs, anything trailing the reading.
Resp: 12:33
